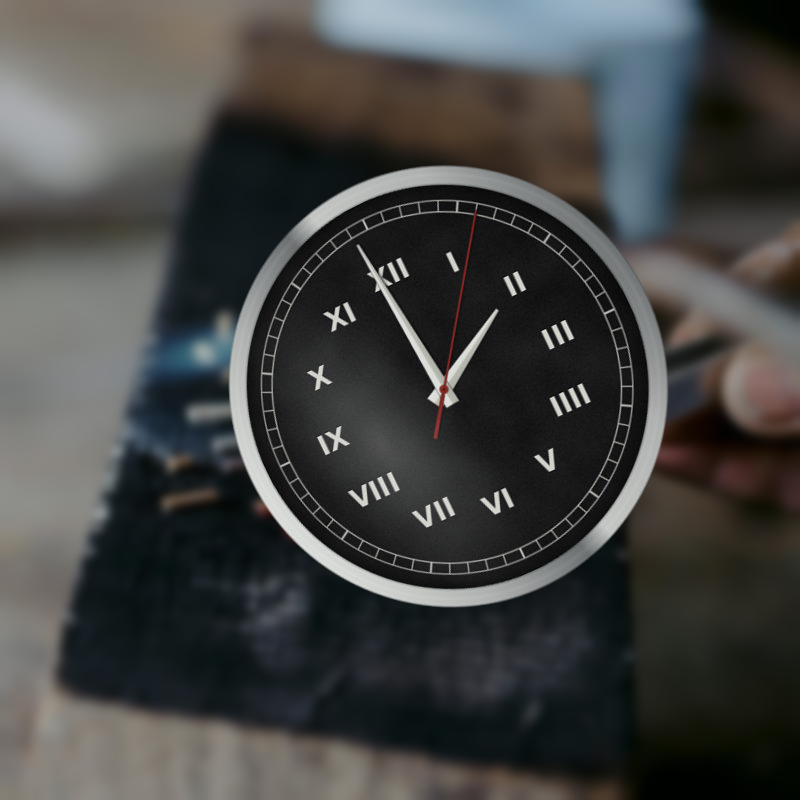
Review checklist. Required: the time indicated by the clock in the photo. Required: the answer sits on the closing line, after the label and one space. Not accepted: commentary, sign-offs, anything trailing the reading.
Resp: 1:59:06
